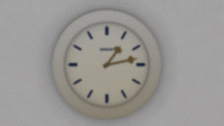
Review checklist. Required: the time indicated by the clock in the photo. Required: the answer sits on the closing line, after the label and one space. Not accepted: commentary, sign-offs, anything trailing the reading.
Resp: 1:13
